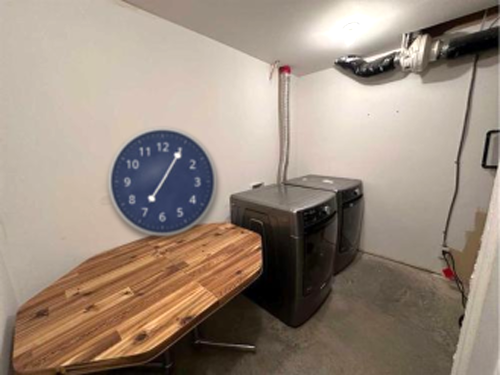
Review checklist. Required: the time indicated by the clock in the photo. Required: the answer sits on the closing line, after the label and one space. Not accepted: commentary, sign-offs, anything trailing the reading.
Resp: 7:05
